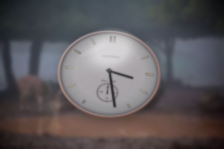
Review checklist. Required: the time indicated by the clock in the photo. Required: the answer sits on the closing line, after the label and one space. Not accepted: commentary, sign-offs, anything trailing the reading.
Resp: 3:28
